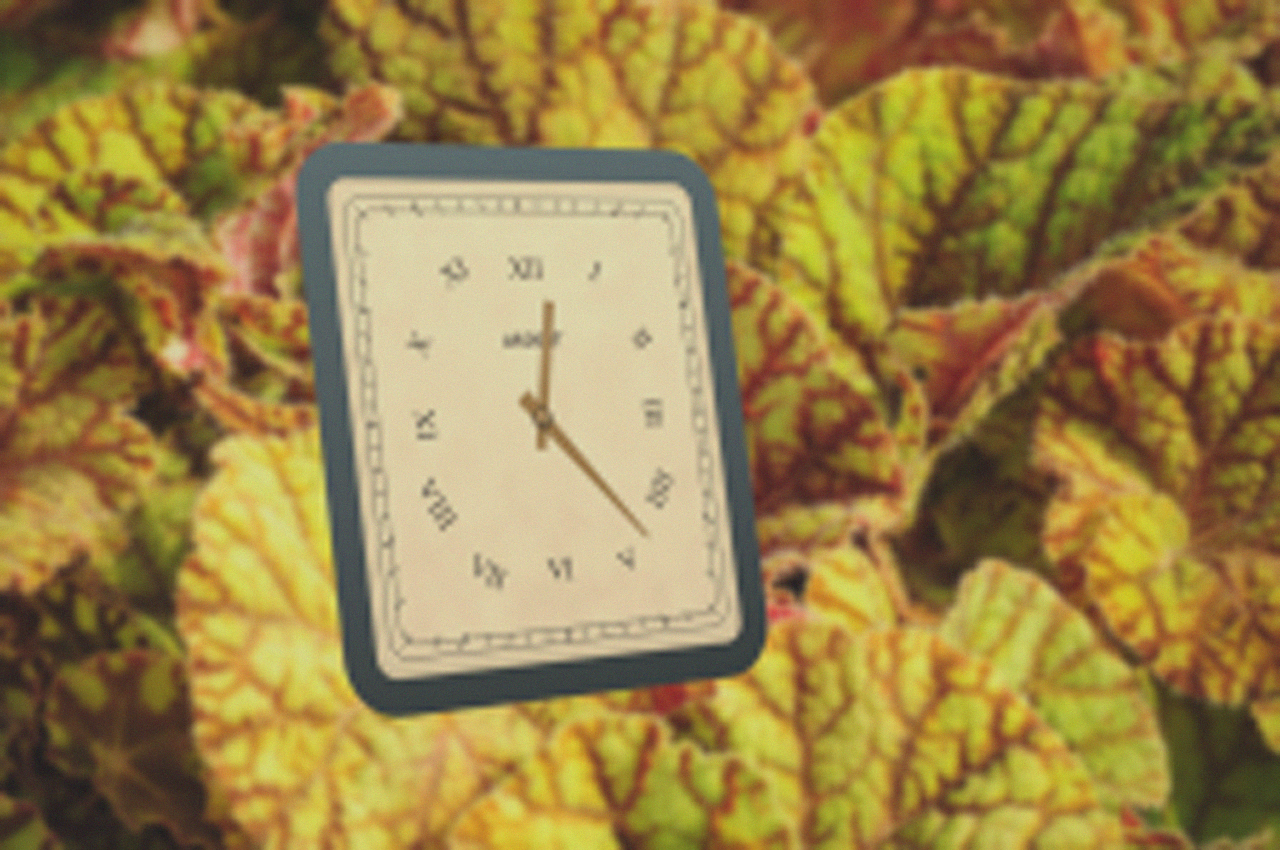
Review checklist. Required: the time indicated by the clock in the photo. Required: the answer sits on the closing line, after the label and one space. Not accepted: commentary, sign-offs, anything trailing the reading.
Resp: 12:23
